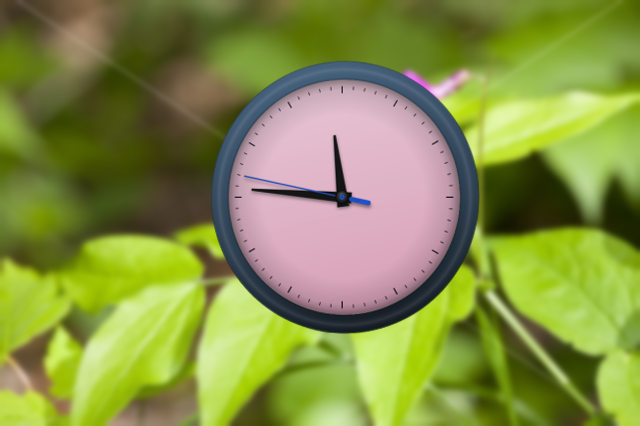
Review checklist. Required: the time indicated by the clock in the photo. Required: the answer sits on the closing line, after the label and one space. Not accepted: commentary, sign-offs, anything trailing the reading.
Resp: 11:45:47
